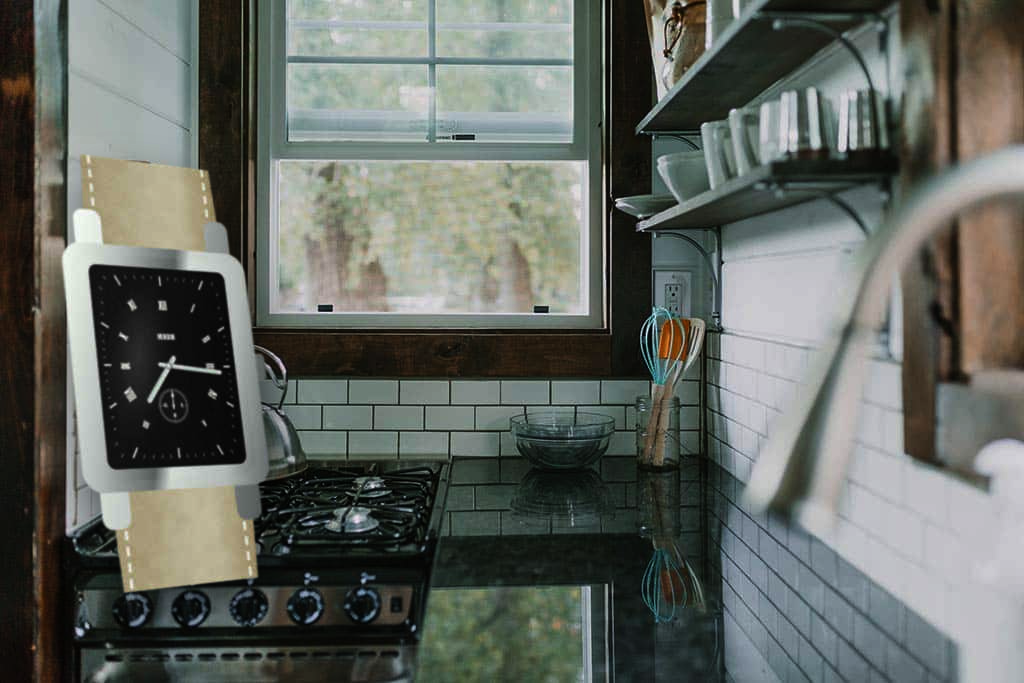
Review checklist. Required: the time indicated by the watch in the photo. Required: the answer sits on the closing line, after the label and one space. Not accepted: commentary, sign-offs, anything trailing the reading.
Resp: 7:16
